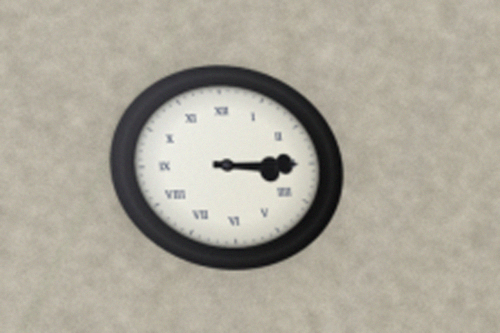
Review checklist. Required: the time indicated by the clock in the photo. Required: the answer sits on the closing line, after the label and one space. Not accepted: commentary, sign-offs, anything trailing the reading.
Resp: 3:15
